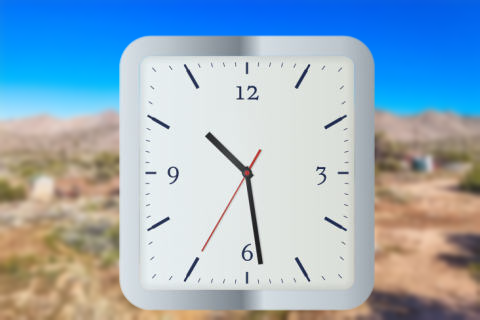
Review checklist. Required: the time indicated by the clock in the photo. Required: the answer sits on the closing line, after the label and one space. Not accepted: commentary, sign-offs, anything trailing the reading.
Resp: 10:28:35
